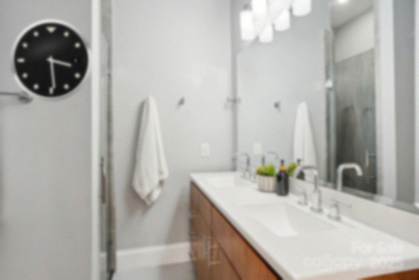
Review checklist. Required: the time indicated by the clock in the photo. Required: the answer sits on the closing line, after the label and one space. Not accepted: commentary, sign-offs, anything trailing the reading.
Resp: 3:29
